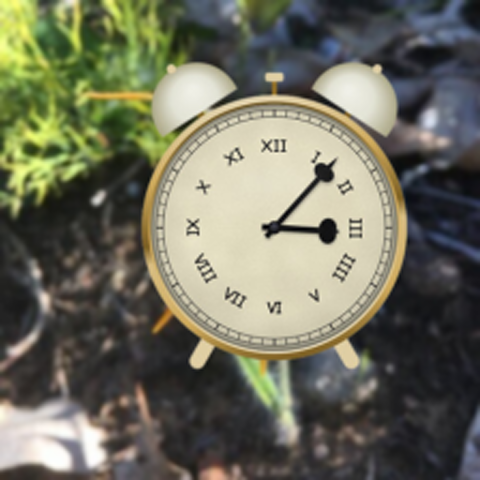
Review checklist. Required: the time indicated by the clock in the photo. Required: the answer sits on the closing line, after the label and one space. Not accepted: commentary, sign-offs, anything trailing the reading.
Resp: 3:07
